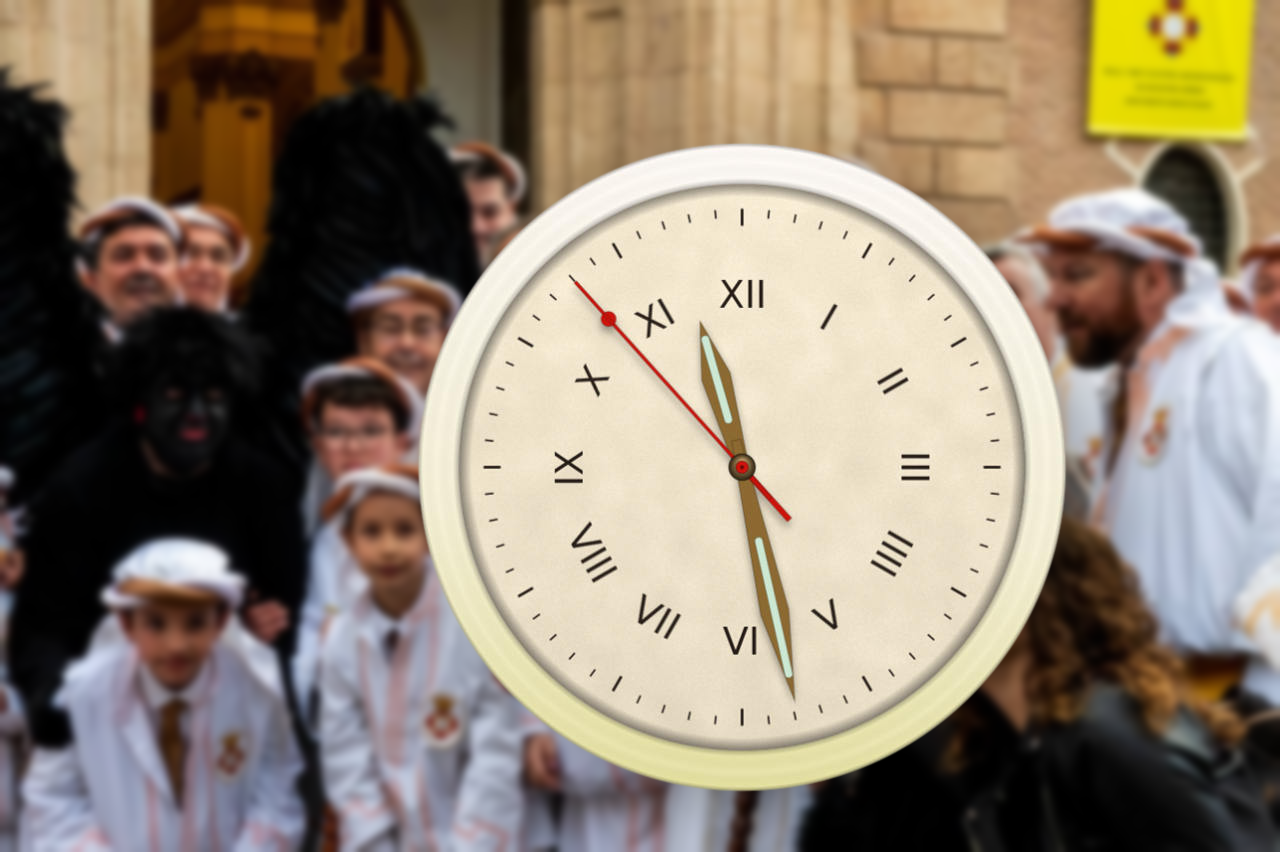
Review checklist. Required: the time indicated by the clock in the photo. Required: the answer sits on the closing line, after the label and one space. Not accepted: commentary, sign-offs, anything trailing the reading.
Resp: 11:27:53
